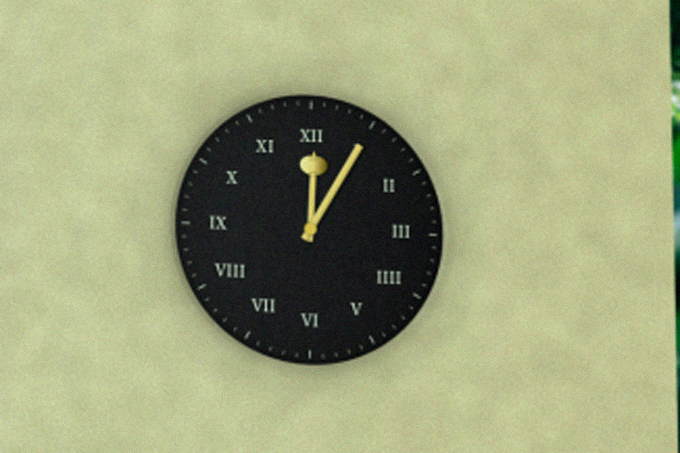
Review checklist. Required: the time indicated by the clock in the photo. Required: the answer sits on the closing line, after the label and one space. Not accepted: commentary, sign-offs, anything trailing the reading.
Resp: 12:05
